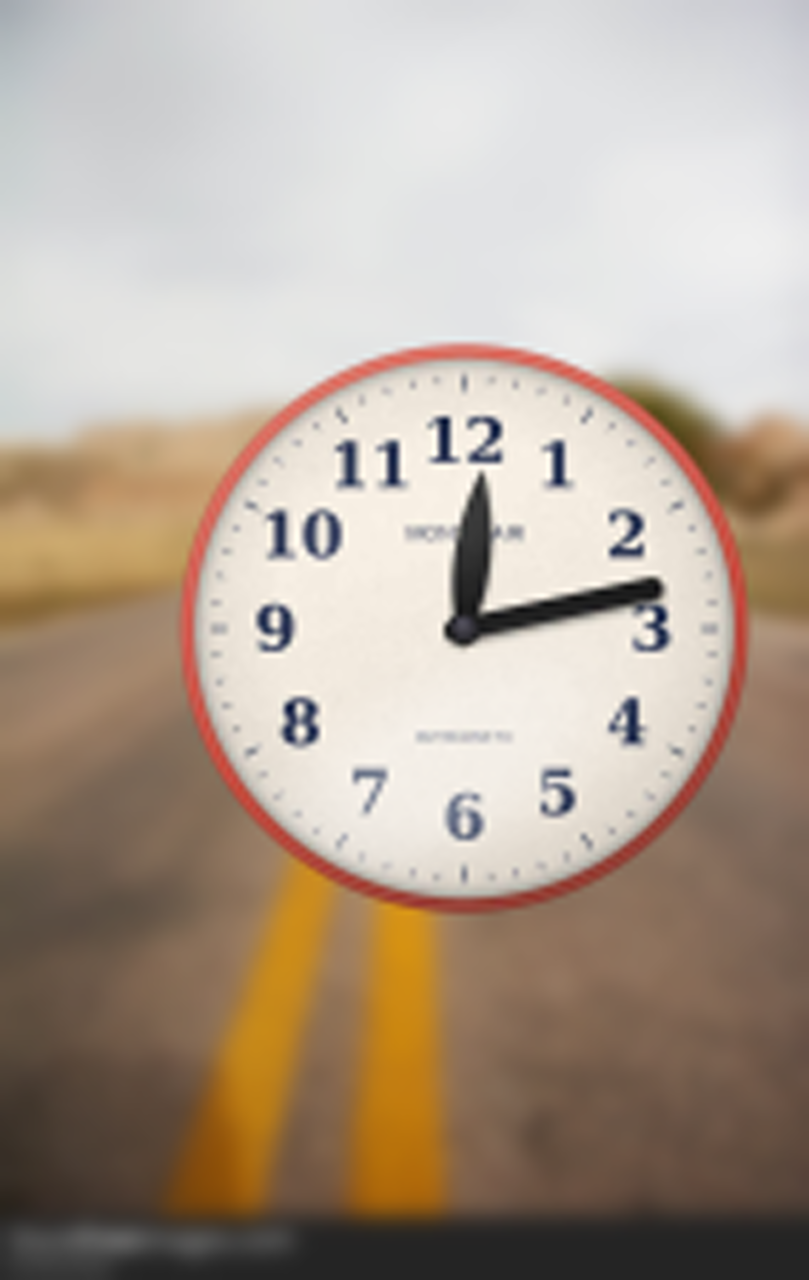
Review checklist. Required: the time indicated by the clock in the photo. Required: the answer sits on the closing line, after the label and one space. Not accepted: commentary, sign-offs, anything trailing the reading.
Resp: 12:13
